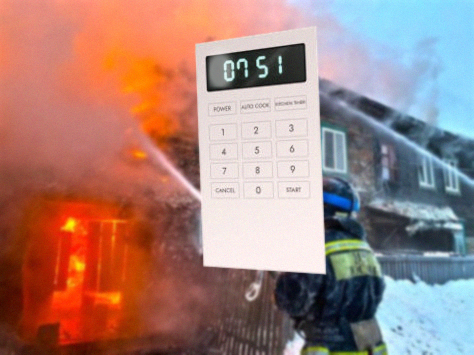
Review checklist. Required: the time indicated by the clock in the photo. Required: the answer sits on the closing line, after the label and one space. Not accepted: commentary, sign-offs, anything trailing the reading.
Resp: 7:51
